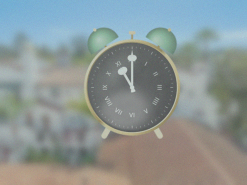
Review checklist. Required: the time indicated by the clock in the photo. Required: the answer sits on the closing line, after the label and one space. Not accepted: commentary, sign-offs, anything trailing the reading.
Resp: 11:00
